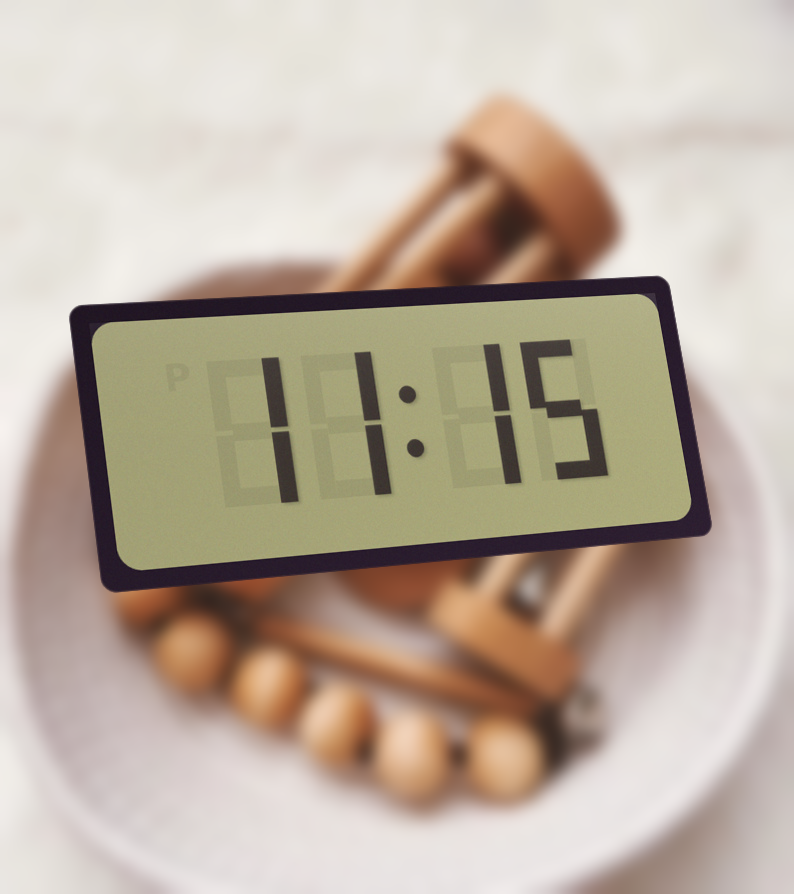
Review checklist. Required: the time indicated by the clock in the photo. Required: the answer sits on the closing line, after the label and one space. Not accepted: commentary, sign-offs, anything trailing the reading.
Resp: 11:15
